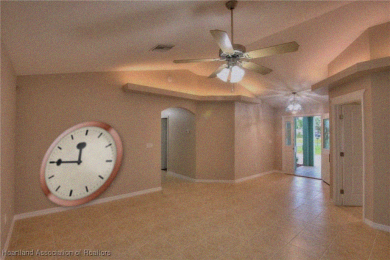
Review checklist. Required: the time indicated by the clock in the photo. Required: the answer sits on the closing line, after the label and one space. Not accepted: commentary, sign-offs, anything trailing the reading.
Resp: 11:45
